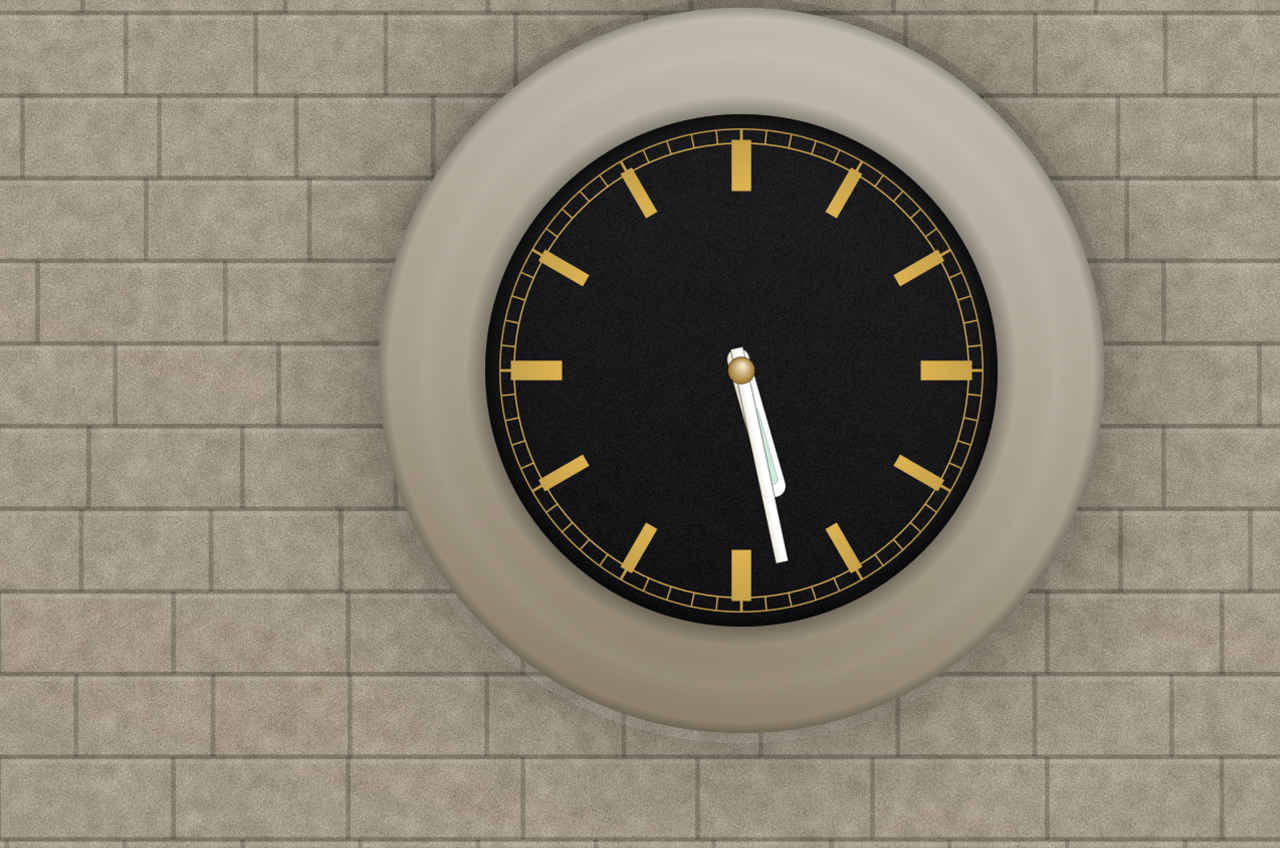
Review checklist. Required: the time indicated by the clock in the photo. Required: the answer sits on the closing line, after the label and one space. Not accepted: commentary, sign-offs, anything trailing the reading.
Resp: 5:28
